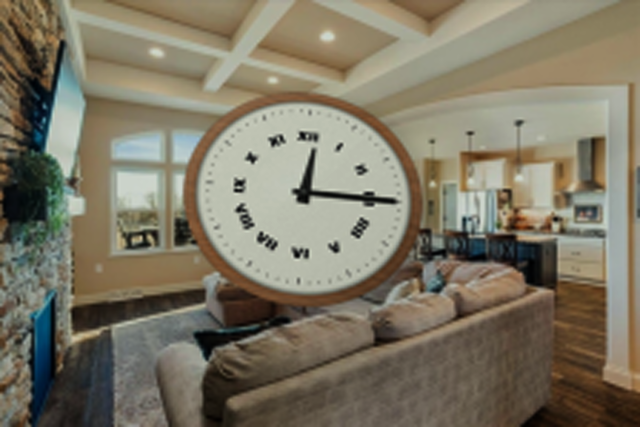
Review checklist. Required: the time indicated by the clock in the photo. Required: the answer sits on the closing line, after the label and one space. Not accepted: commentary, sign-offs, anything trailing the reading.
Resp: 12:15
